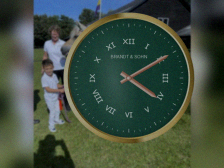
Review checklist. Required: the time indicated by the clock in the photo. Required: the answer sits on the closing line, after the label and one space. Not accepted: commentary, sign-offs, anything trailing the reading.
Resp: 4:10
